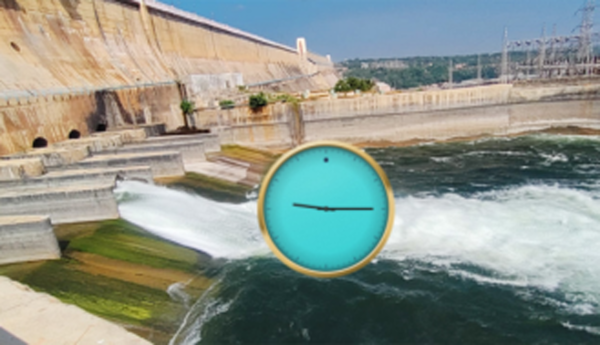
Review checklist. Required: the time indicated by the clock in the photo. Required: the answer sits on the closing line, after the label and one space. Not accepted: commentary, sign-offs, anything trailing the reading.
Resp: 9:15
